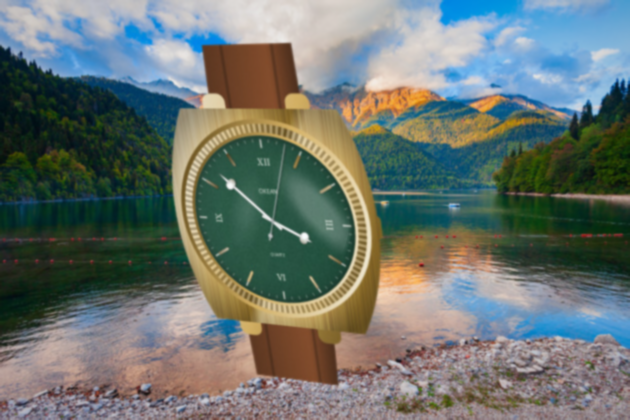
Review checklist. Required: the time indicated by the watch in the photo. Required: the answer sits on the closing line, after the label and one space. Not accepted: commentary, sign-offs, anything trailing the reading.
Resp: 3:52:03
